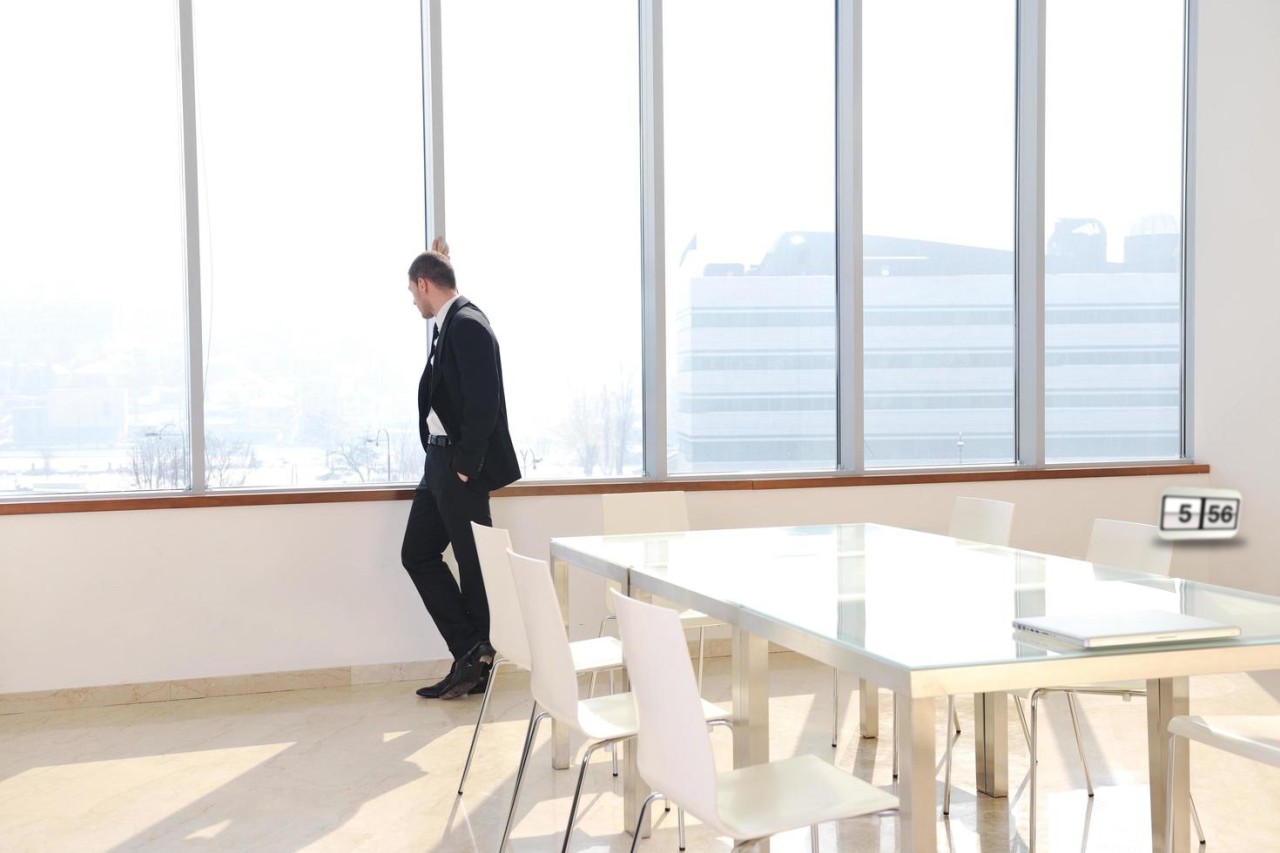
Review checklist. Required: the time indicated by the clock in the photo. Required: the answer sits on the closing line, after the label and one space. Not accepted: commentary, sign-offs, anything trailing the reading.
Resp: 5:56
